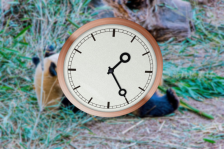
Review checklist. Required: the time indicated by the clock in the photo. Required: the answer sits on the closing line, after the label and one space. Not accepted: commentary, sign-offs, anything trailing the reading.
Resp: 1:25
